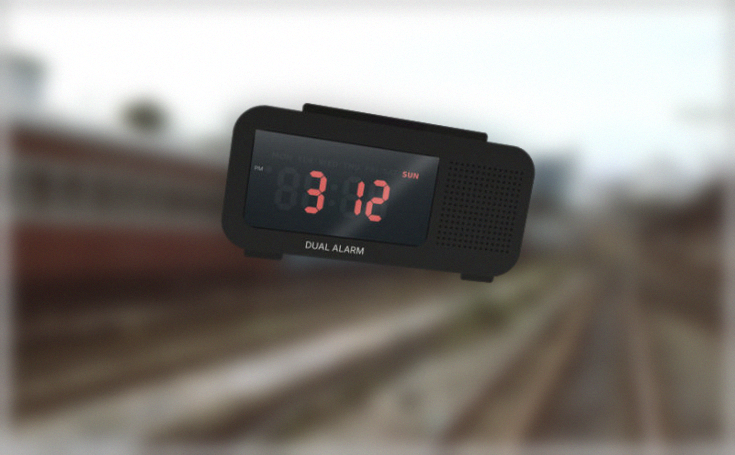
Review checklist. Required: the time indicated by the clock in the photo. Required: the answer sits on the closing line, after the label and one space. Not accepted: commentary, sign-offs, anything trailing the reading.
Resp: 3:12
